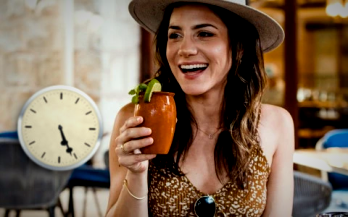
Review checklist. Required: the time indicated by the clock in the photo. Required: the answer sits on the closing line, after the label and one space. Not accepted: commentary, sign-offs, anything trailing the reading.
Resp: 5:26
